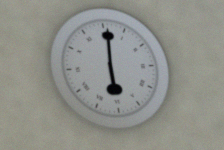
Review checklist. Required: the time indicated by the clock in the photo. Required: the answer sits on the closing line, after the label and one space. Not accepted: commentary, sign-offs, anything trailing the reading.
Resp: 6:01
